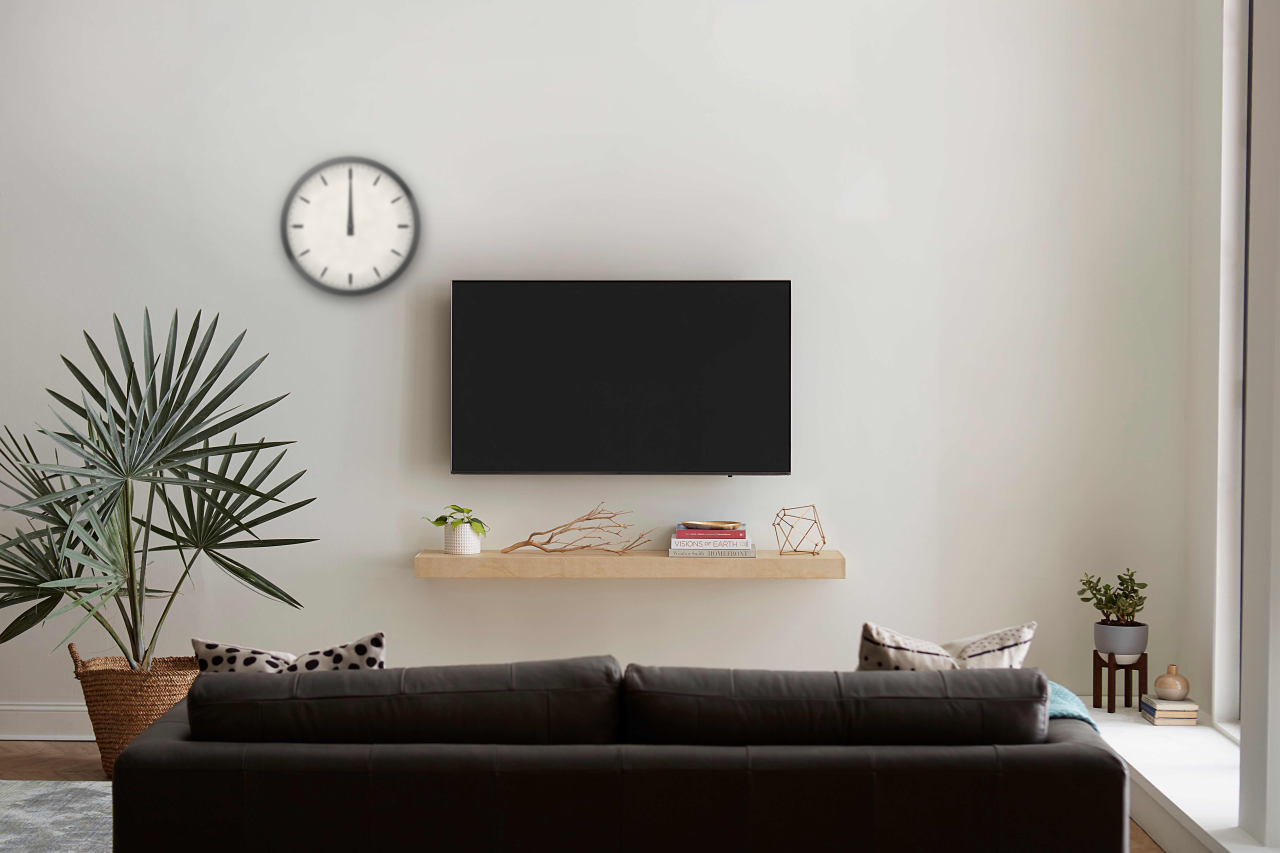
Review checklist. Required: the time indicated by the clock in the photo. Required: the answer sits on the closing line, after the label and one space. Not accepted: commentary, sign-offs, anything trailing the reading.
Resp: 12:00
